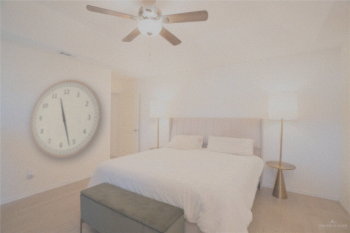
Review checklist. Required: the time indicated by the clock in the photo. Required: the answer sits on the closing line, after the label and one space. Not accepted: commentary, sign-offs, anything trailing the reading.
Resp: 11:27
